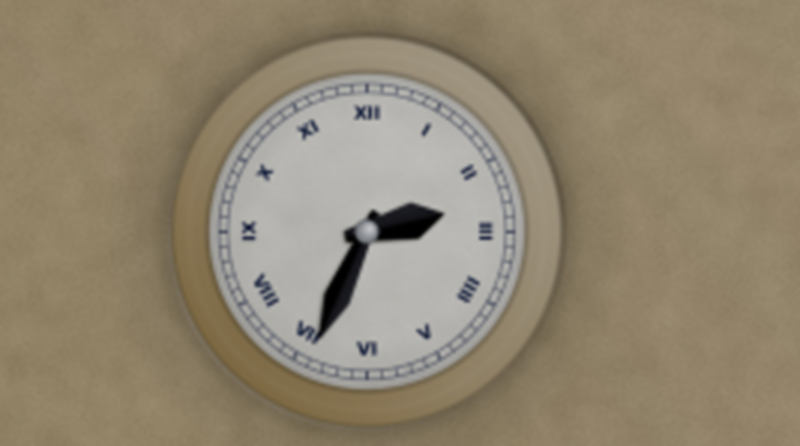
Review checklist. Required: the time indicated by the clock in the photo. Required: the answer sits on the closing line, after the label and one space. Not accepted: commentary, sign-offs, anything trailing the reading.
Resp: 2:34
